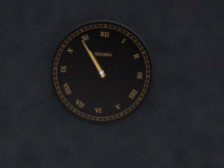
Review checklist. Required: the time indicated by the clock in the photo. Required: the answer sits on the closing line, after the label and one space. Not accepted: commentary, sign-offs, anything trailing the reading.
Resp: 10:54
